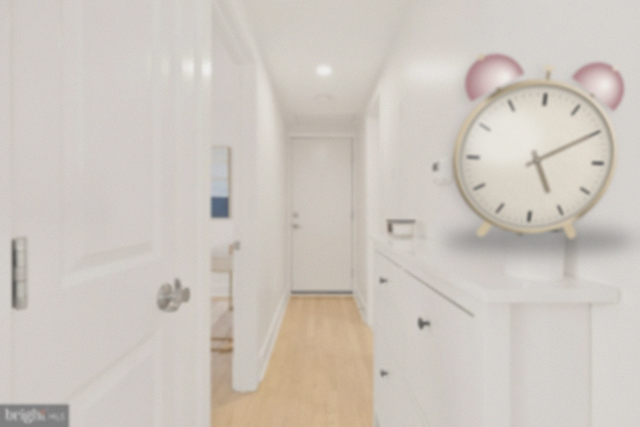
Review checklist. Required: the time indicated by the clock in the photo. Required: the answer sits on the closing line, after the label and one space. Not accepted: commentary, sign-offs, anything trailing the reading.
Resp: 5:10
